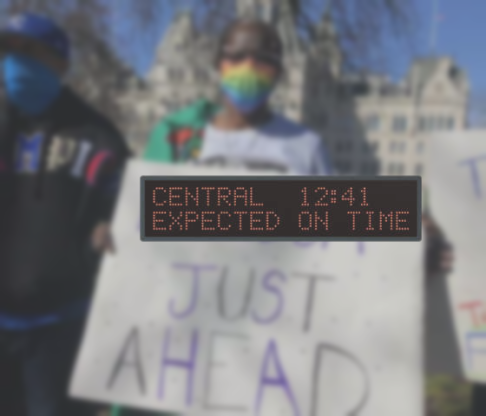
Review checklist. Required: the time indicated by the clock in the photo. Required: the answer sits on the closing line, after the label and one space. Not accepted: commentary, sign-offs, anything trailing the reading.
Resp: 12:41
